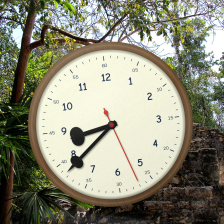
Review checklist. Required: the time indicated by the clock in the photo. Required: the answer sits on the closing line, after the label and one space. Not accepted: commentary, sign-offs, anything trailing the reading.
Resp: 8:38:27
